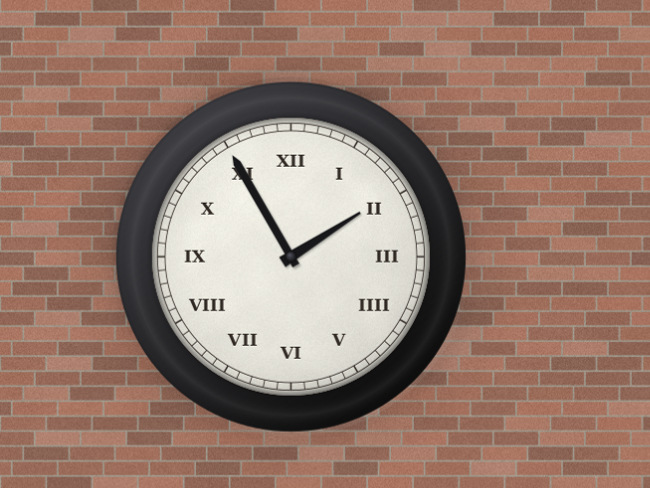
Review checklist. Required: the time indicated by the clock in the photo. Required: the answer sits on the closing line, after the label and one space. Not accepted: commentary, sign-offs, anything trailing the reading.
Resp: 1:55
